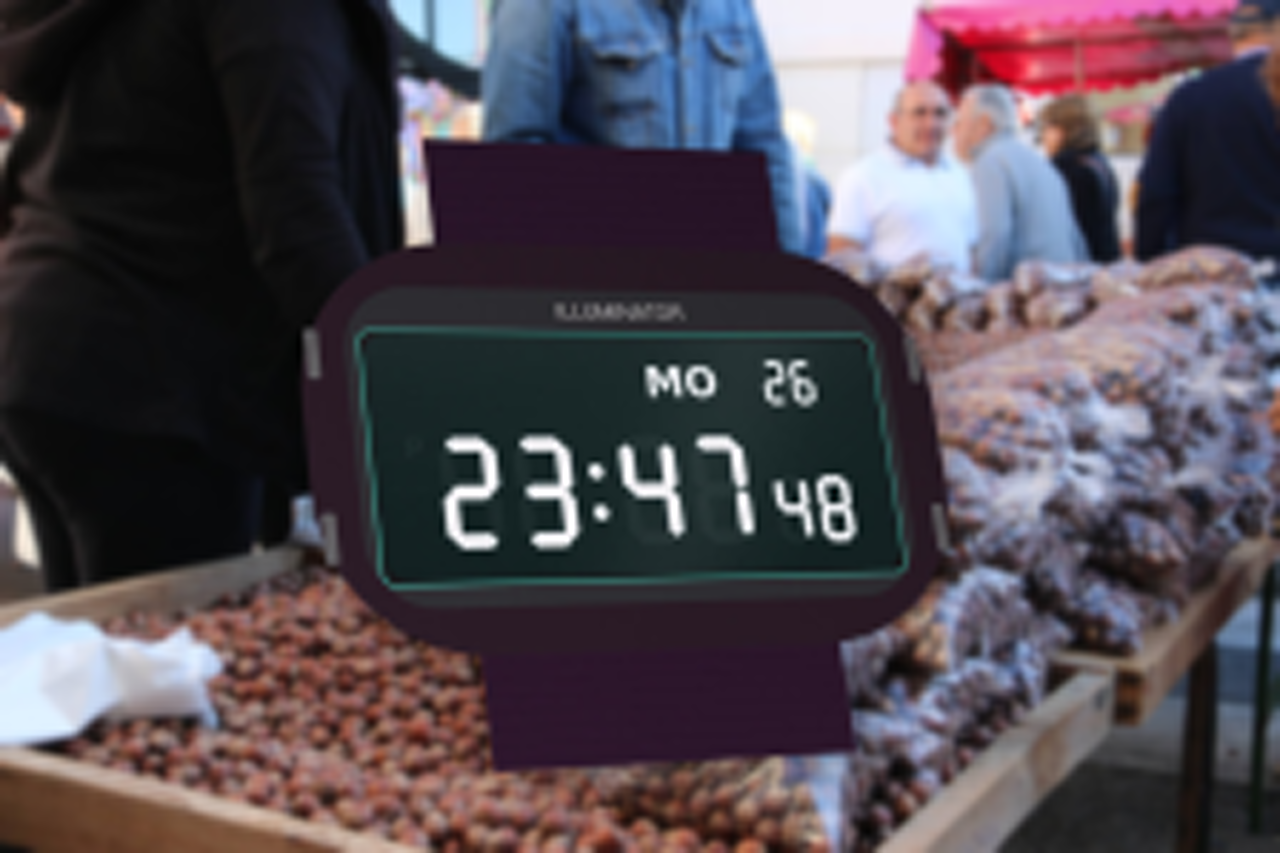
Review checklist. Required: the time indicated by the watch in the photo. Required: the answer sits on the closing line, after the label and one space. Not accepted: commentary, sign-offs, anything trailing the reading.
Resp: 23:47:48
